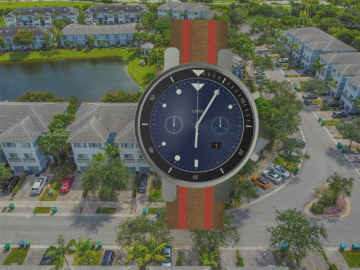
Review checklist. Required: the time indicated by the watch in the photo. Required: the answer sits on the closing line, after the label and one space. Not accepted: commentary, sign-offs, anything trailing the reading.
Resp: 6:05
